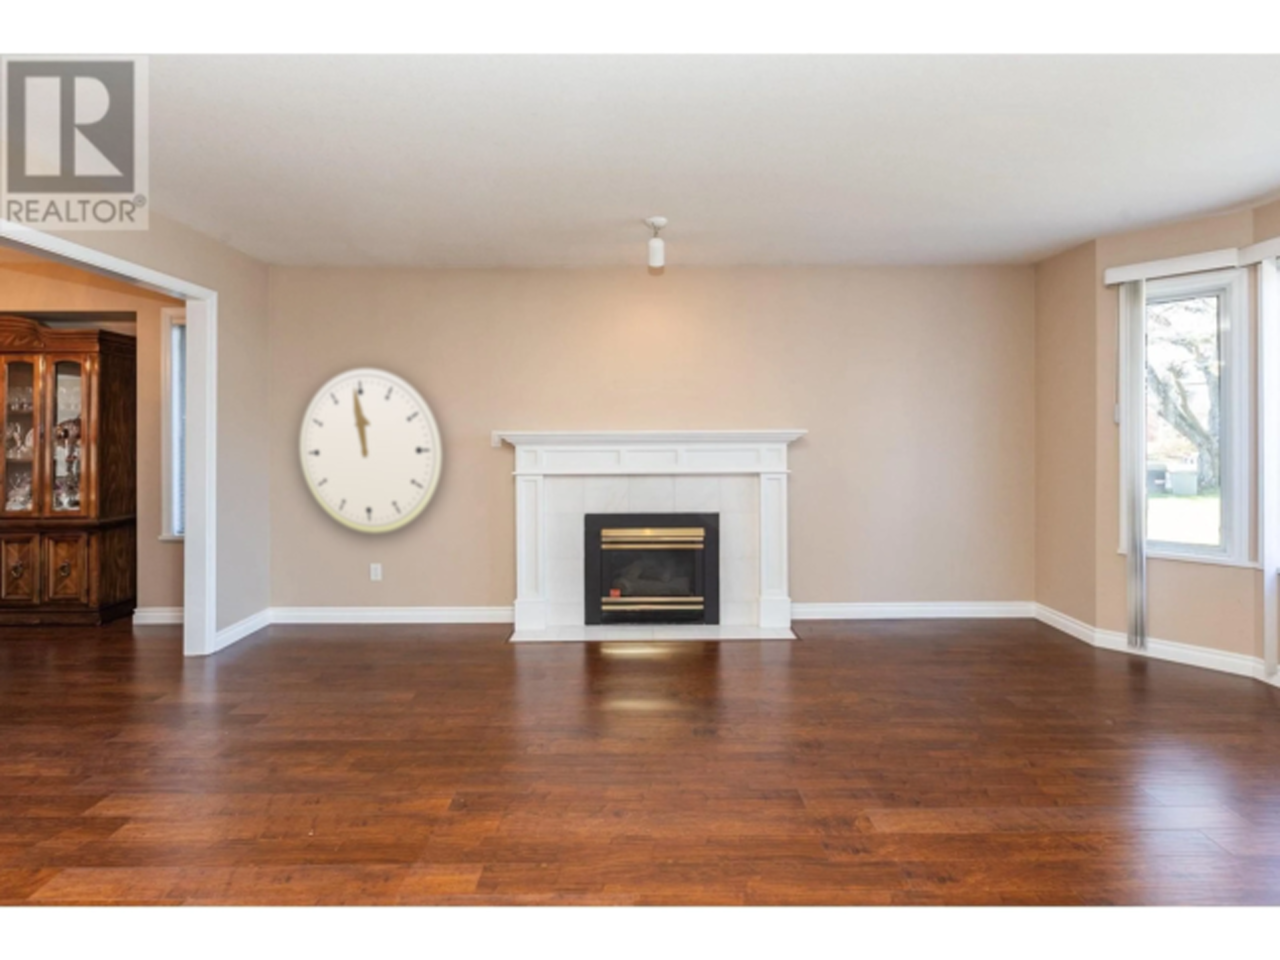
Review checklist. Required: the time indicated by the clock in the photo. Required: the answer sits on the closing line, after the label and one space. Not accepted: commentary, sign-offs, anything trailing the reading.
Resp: 11:59
